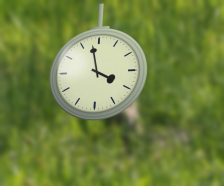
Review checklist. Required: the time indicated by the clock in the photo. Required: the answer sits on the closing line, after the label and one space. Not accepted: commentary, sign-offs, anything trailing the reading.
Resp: 3:58
